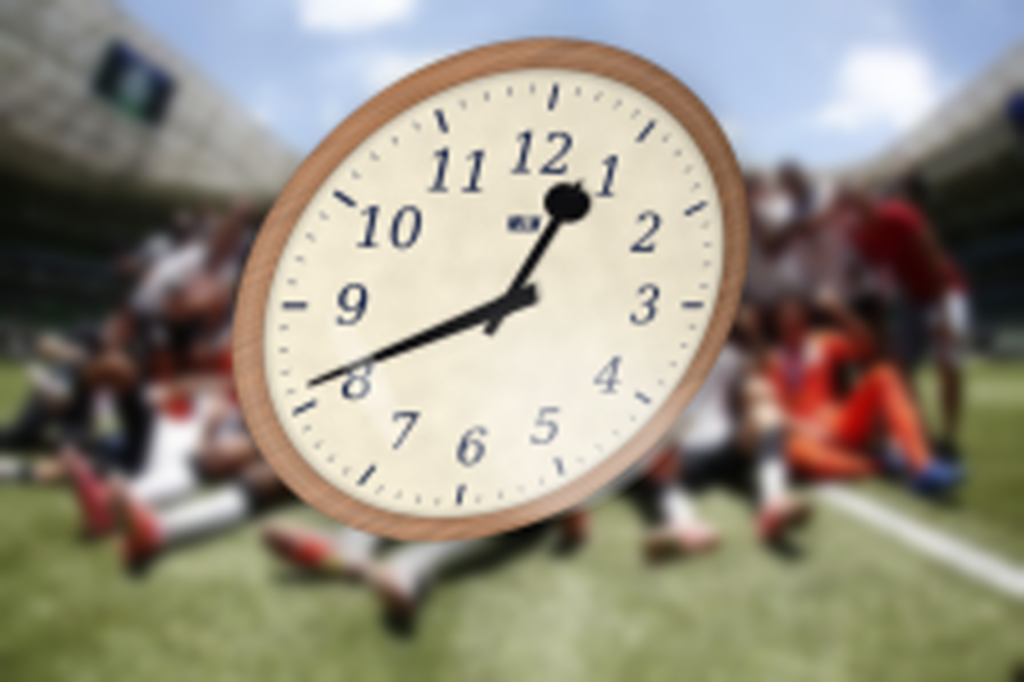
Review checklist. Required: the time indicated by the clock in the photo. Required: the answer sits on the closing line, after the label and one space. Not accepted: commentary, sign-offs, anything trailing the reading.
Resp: 12:41
